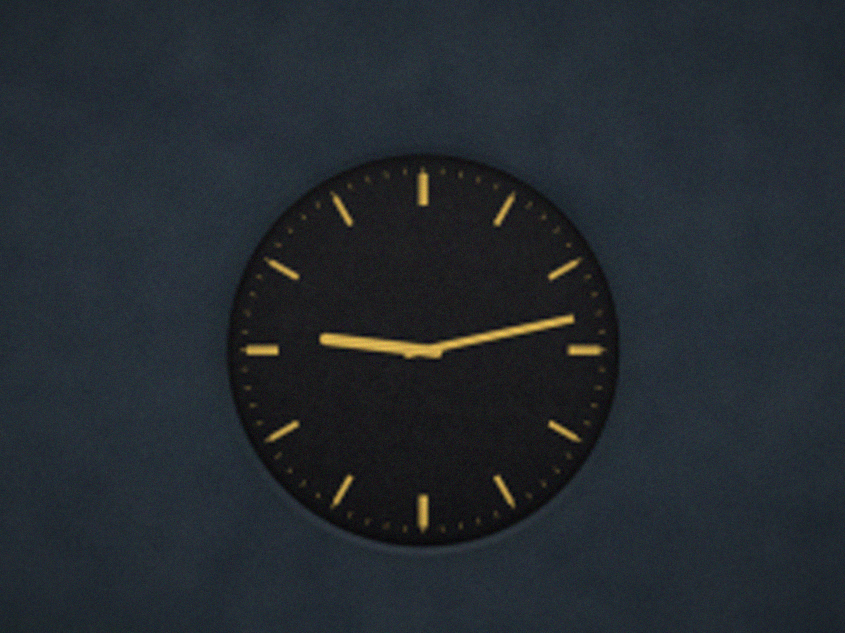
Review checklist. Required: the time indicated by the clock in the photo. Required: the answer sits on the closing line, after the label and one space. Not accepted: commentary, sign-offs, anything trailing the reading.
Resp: 9:13
